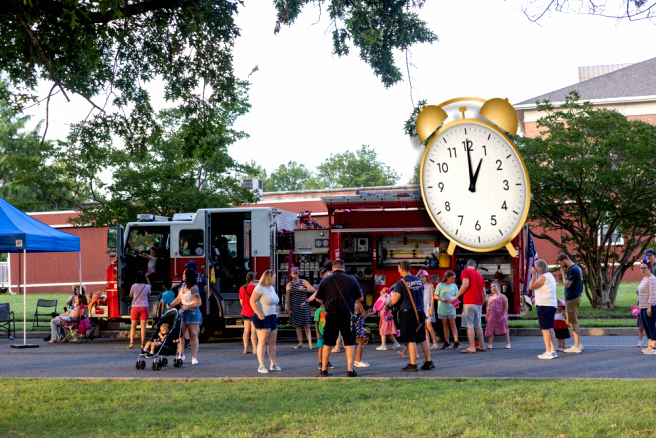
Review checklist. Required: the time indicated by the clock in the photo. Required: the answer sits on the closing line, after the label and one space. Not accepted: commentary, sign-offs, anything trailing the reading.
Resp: 1:00
